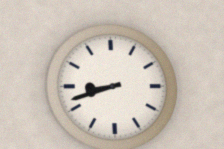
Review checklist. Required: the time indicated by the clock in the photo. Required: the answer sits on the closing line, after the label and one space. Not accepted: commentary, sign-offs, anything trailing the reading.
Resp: 8:42
